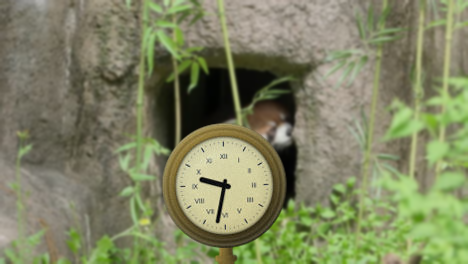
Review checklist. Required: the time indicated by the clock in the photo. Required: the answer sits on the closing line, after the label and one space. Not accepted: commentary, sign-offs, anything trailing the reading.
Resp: 9:32
